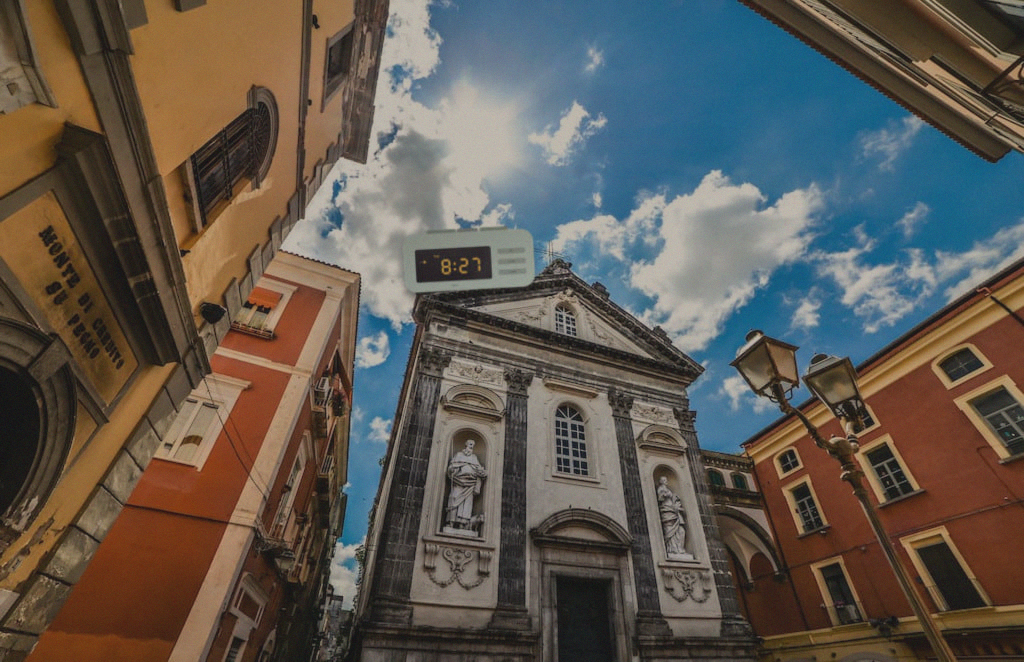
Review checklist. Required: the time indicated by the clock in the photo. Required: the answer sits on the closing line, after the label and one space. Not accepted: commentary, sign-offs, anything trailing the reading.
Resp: 8:27
